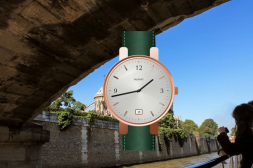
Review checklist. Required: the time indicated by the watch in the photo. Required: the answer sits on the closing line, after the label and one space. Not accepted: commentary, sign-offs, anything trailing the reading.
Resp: 1:43
